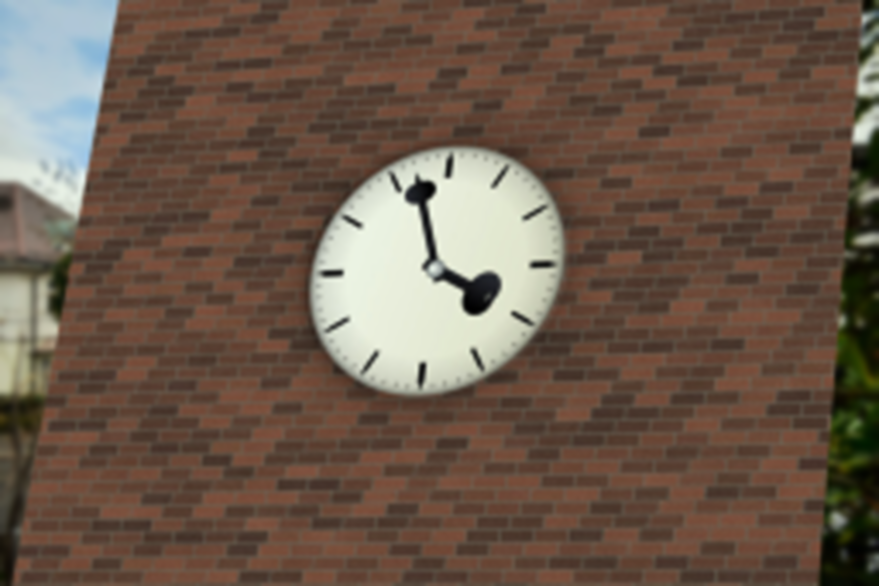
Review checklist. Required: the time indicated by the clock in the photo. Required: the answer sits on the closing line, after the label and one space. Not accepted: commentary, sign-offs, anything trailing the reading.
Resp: 3:57
